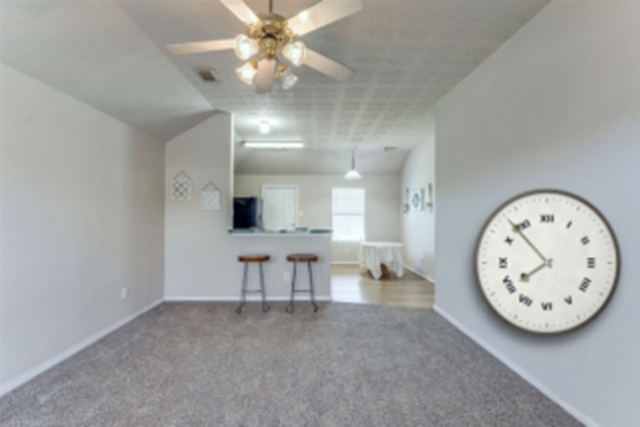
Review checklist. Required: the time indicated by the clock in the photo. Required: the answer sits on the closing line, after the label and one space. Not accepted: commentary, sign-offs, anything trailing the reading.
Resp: 7:53
